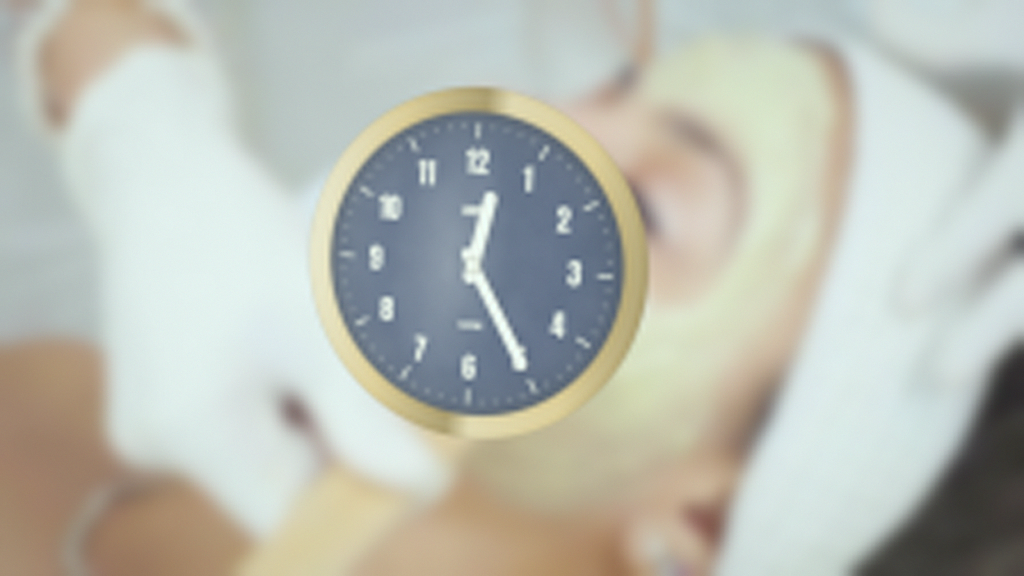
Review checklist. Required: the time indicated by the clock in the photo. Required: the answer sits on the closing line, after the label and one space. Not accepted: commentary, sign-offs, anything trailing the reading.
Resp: 12:25
